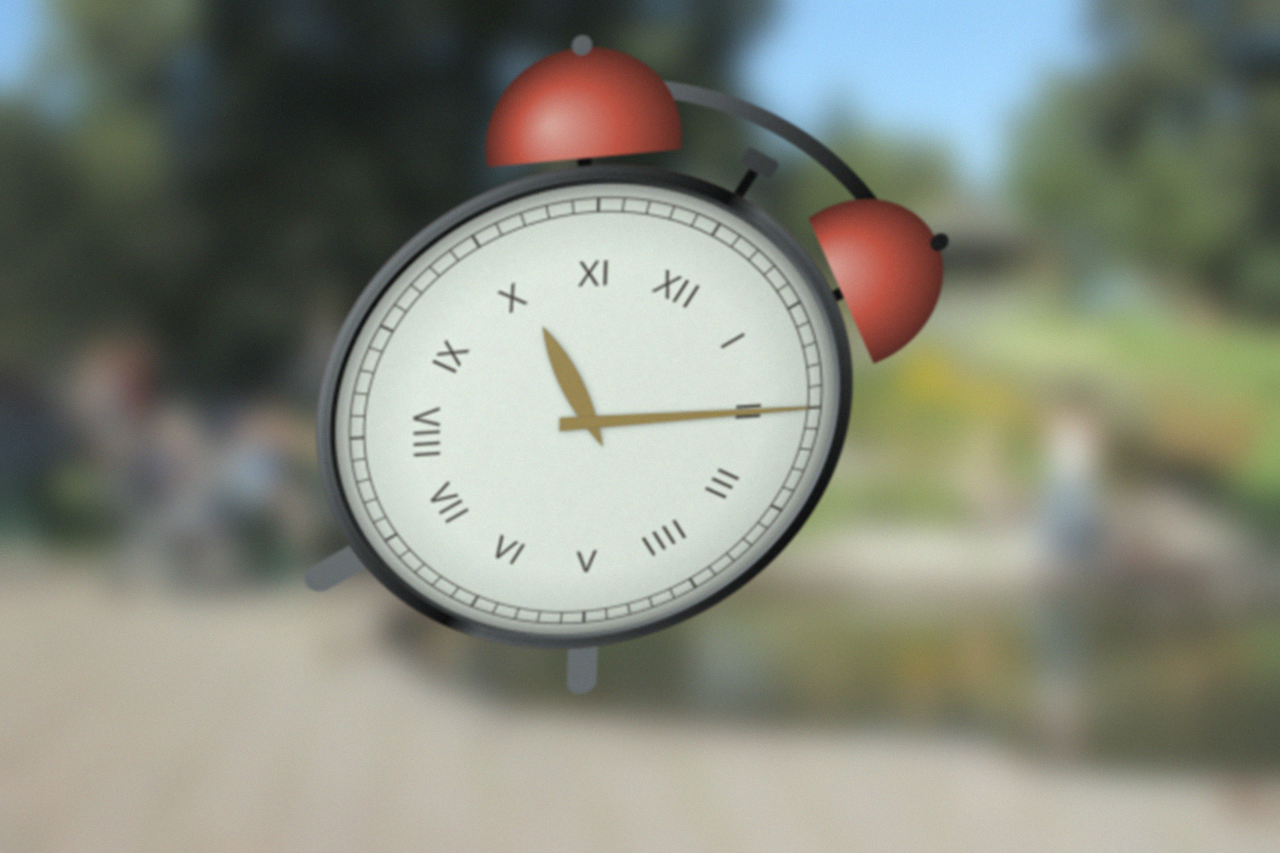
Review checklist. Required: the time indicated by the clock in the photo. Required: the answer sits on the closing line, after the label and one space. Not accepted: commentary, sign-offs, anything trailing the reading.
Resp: 10:10
